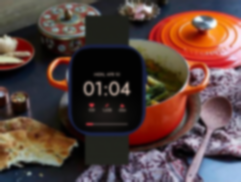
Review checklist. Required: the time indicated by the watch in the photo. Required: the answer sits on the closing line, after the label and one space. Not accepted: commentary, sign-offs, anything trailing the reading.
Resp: 1:04
